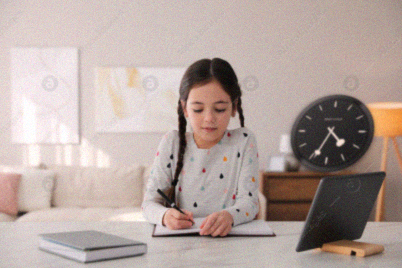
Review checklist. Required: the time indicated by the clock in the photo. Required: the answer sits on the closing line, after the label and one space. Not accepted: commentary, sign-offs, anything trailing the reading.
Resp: 4:34
